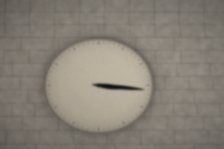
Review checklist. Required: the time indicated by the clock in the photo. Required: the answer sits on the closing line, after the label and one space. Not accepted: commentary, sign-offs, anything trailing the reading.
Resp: 3:16
